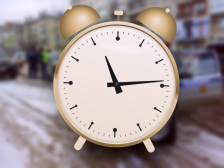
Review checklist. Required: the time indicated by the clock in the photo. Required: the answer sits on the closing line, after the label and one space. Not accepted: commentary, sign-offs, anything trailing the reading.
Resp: 11:14
